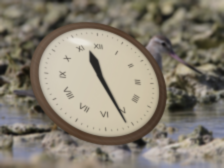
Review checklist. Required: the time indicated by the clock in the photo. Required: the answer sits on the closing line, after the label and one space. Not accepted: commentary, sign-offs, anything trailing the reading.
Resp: 11:26
